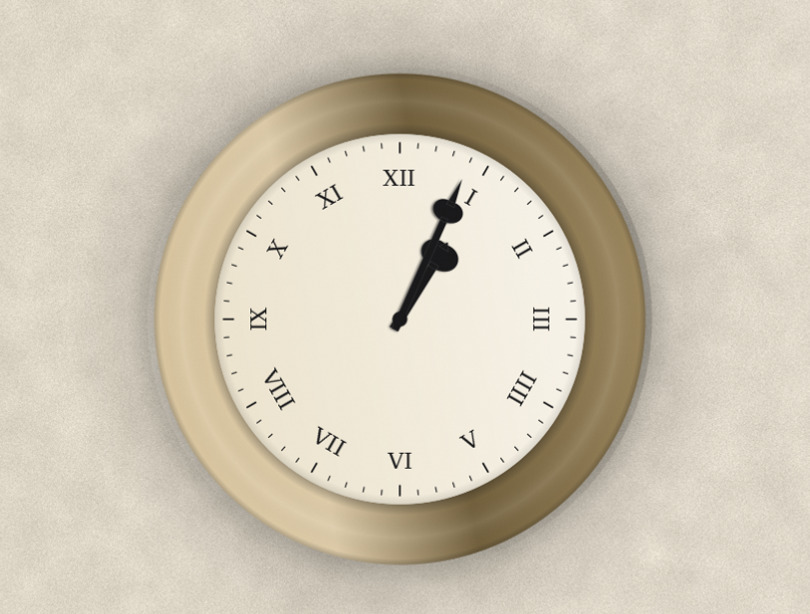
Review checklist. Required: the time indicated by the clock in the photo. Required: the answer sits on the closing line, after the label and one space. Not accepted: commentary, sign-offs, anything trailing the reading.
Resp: 1:04
